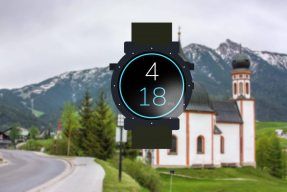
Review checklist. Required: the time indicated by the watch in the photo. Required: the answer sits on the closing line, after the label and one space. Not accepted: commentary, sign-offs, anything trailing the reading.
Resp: 4:18
